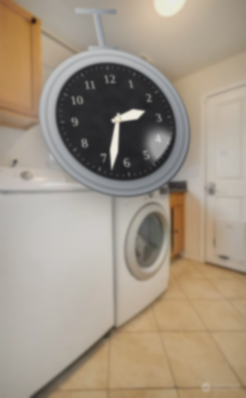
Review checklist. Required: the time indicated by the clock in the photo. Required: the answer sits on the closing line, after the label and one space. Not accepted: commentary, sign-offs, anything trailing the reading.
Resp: 2:33
